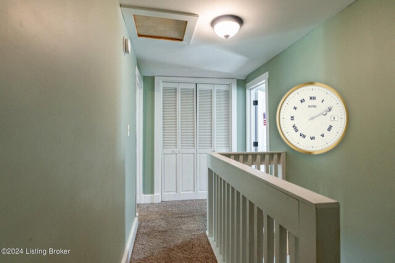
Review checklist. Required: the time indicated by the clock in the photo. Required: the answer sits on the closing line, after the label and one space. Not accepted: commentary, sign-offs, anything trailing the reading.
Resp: 2:10
